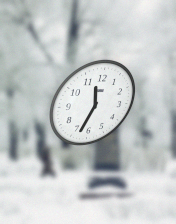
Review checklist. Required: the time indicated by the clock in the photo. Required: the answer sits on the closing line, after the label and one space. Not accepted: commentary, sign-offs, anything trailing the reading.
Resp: 11:33
